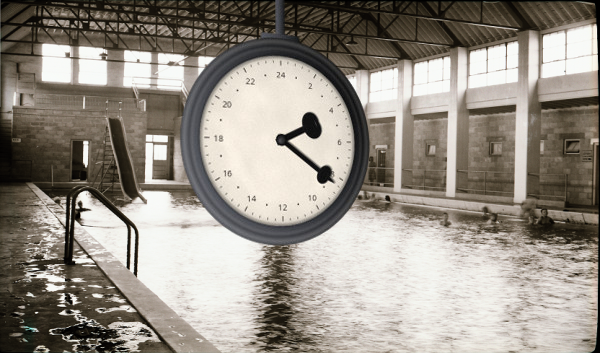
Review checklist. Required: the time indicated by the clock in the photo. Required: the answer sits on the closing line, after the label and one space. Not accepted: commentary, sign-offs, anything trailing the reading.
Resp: 4:21
